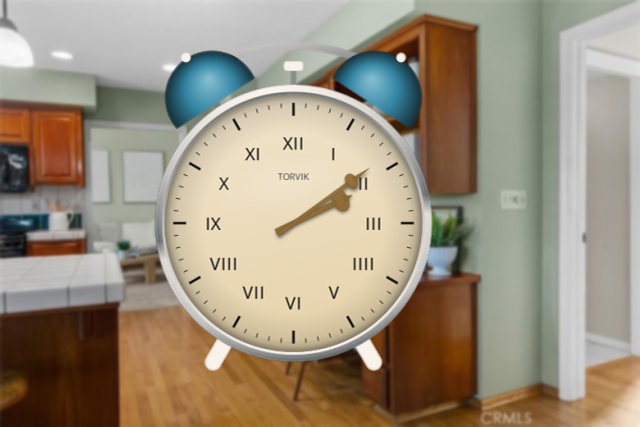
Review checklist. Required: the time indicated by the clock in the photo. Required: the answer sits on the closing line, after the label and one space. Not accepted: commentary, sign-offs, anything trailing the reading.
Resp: 2:09
